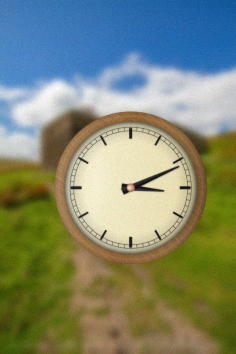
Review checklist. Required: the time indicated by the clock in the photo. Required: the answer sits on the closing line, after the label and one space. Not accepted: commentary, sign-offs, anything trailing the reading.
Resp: 3:11
